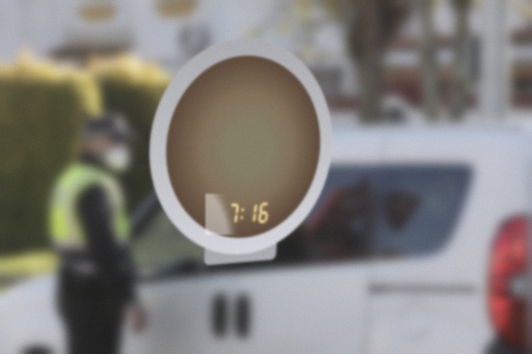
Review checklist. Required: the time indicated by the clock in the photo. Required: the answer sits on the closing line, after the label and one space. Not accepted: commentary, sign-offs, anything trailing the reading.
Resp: 7:16
